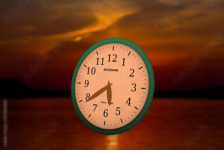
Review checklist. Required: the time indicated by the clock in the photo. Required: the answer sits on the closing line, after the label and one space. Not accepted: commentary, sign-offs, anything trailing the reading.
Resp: 5:39
